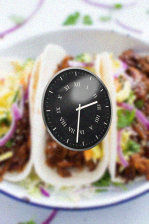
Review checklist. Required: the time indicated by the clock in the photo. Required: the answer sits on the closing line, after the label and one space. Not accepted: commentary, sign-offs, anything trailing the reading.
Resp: 2:32
